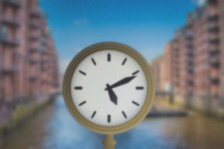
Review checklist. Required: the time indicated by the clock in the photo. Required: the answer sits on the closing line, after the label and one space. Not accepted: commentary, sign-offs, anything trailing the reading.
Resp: 5:11
